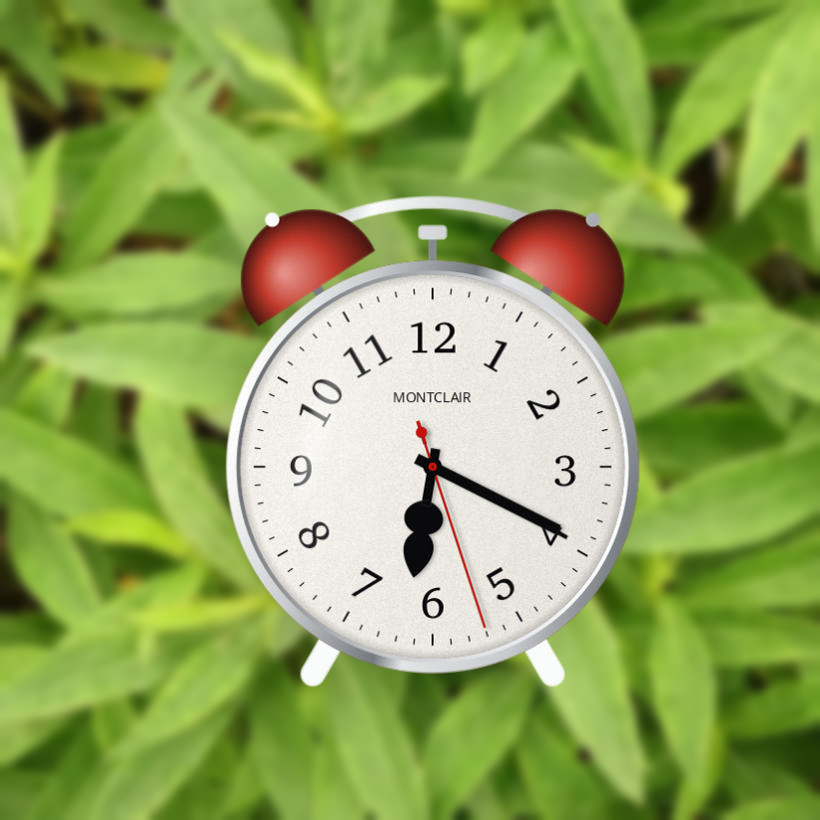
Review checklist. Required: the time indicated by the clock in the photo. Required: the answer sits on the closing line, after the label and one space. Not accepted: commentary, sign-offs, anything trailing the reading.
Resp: 6:19:27
